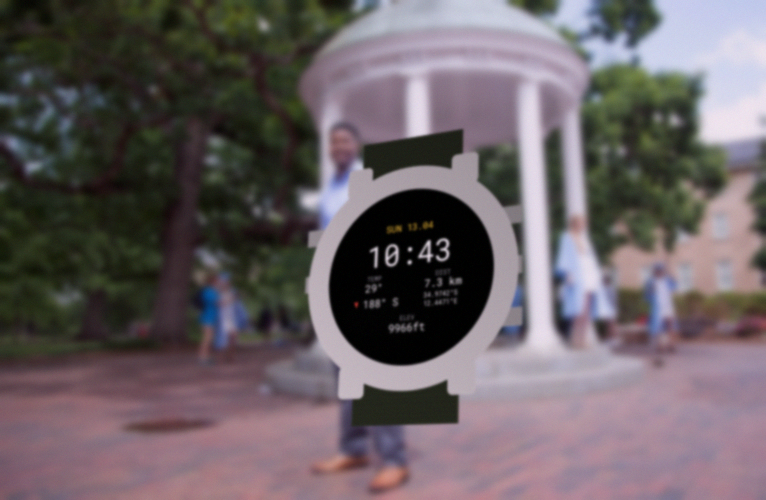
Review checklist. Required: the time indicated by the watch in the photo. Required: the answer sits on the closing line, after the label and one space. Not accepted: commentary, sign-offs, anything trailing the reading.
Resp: 10:43
